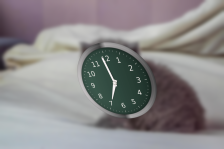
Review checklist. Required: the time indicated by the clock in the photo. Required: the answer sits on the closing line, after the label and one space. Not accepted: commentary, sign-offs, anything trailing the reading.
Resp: 6:59
